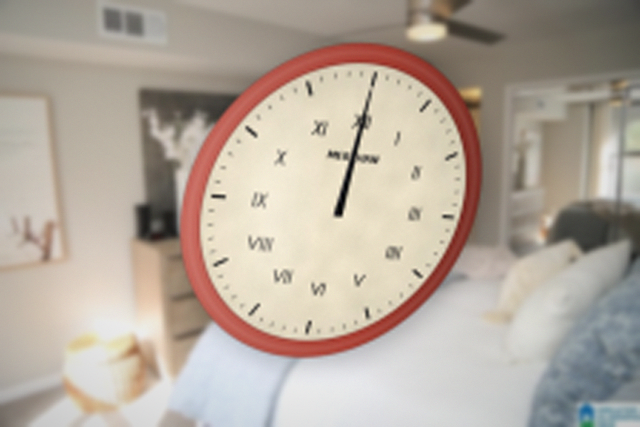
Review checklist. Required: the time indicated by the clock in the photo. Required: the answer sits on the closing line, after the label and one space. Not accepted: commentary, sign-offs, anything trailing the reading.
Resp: 12:00
